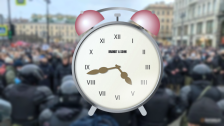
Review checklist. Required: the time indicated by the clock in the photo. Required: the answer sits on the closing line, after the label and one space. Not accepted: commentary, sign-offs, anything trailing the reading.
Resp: 4:43
